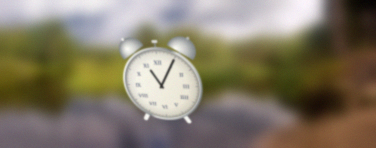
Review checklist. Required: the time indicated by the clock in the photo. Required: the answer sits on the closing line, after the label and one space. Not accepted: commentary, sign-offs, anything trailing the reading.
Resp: 11:05
